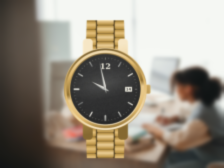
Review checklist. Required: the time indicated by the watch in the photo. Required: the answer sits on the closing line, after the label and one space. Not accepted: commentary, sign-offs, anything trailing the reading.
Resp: 9:58
